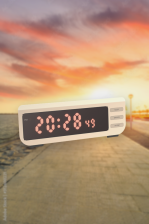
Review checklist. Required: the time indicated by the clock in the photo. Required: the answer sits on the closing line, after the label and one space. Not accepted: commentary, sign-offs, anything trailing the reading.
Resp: 20:28:49
